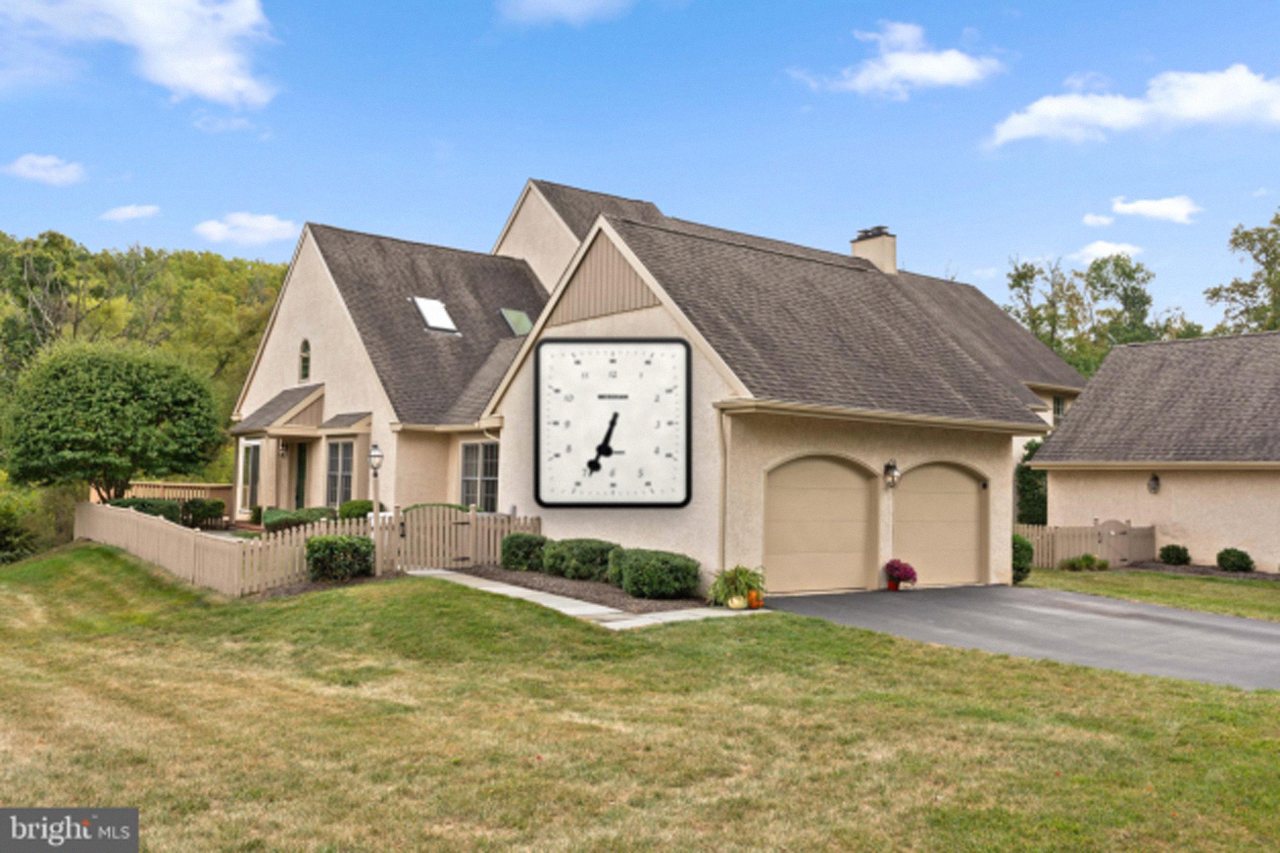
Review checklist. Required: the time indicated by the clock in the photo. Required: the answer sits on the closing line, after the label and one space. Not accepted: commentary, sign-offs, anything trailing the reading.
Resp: 6:34
